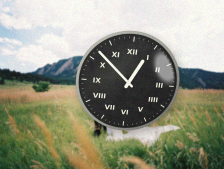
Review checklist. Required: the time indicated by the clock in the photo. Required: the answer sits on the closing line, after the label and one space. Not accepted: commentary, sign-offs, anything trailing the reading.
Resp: 12:52
